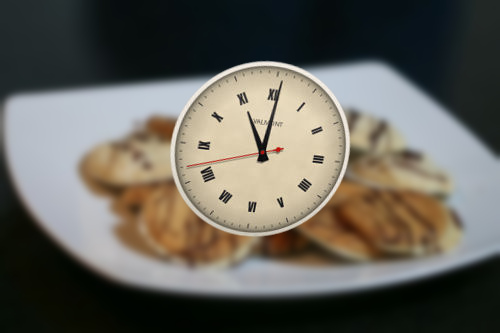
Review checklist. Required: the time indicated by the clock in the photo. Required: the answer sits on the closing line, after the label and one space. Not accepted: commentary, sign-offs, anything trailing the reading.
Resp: 11:00:42
